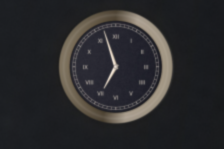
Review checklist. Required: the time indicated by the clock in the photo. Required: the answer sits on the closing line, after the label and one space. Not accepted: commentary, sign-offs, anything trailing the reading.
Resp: 6:57
